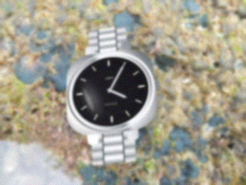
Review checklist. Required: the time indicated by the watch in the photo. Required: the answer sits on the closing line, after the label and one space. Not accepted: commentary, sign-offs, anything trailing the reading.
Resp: 4:05
